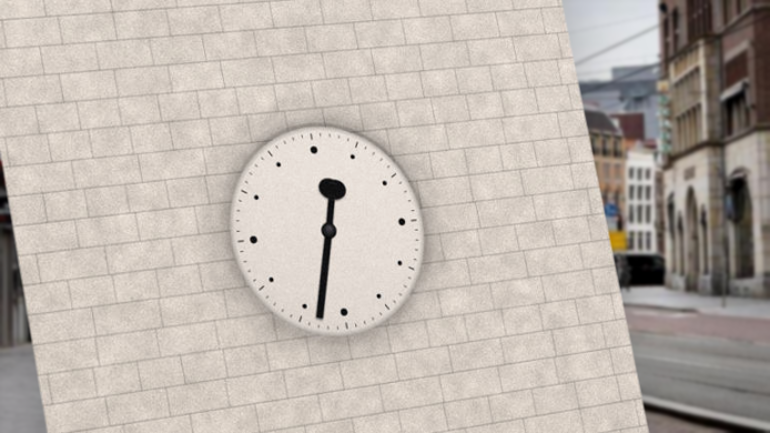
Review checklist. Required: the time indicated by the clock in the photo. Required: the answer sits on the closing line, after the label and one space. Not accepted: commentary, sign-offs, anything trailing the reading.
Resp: 12:33
